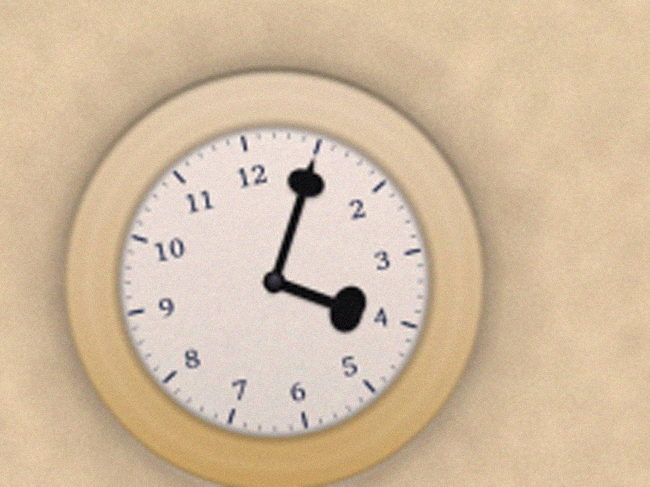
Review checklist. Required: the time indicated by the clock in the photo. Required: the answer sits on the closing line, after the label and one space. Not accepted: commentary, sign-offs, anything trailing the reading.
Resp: 4:05
